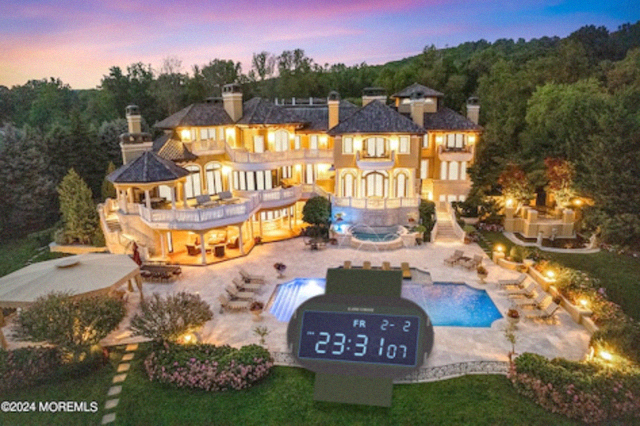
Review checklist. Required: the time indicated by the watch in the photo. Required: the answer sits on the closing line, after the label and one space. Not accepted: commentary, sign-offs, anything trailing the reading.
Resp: 23:31:07
